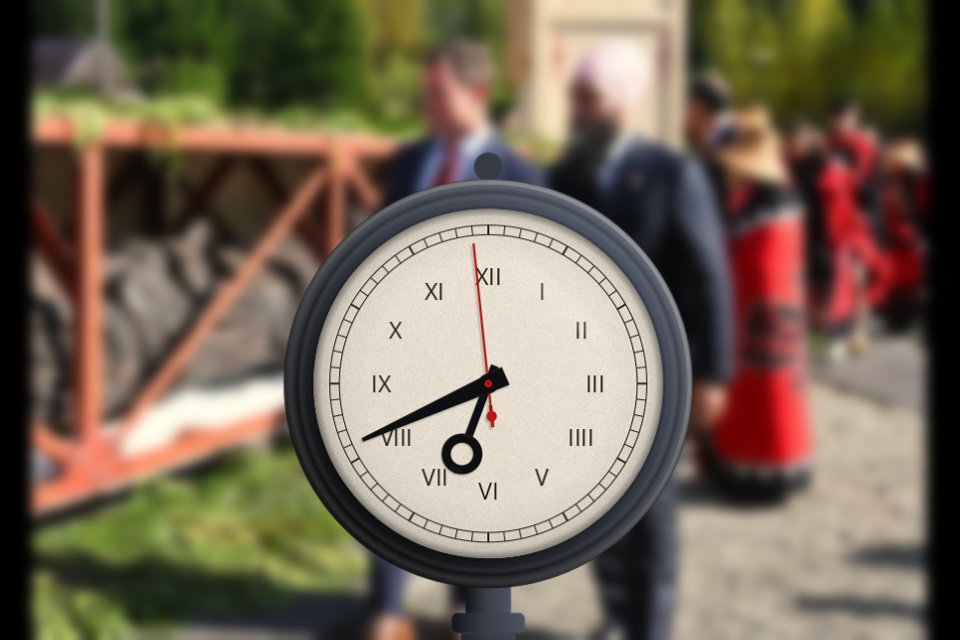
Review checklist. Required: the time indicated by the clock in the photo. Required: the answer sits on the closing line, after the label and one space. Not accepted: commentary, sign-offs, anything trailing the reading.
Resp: 6:40:59
